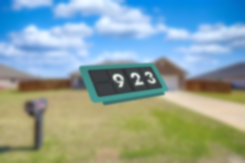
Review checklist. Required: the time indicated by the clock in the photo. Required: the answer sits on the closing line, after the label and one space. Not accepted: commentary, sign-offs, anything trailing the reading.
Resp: 9:23
